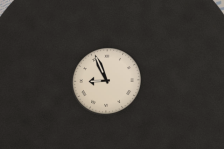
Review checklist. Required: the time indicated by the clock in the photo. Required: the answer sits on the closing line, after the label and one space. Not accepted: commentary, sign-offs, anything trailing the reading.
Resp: 8:56
